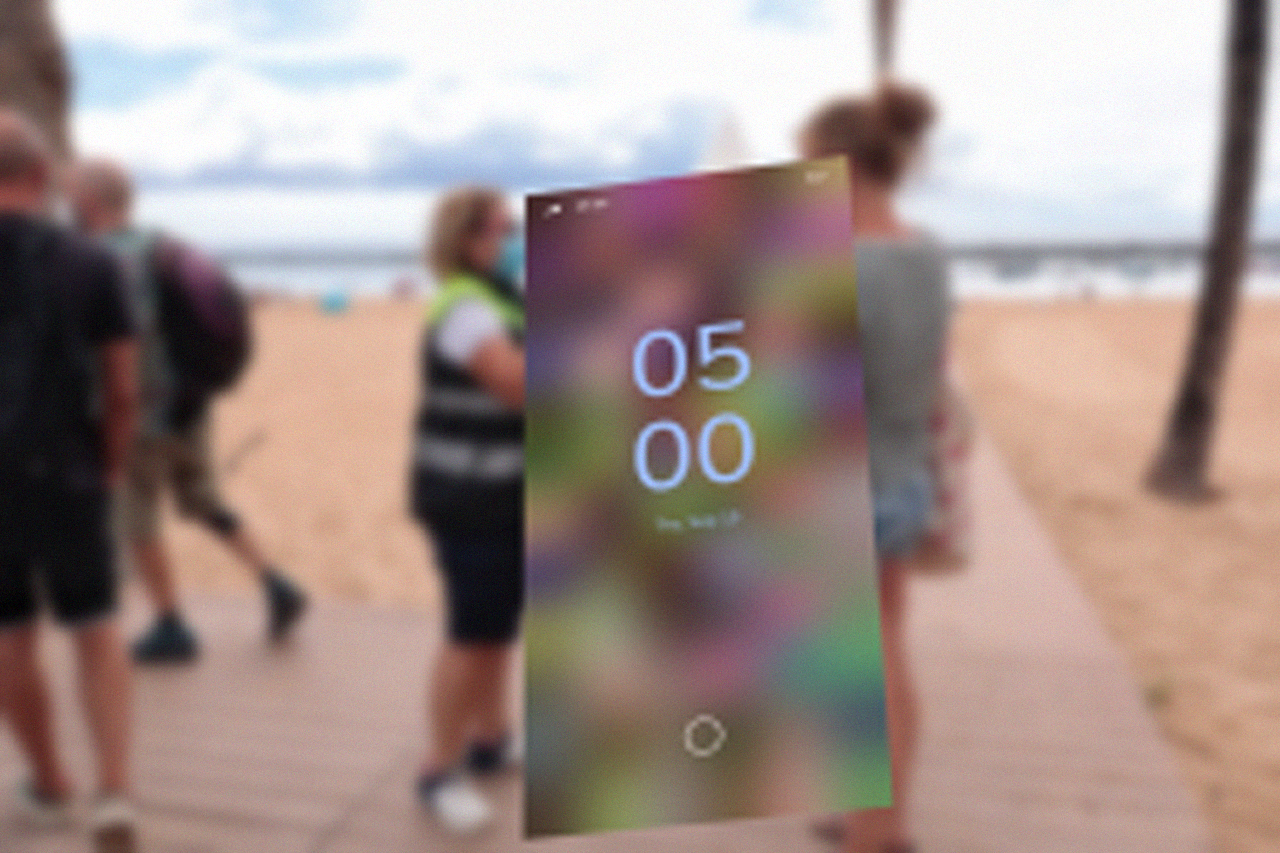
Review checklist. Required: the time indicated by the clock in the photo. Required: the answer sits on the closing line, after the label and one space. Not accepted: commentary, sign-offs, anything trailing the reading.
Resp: 5:00
